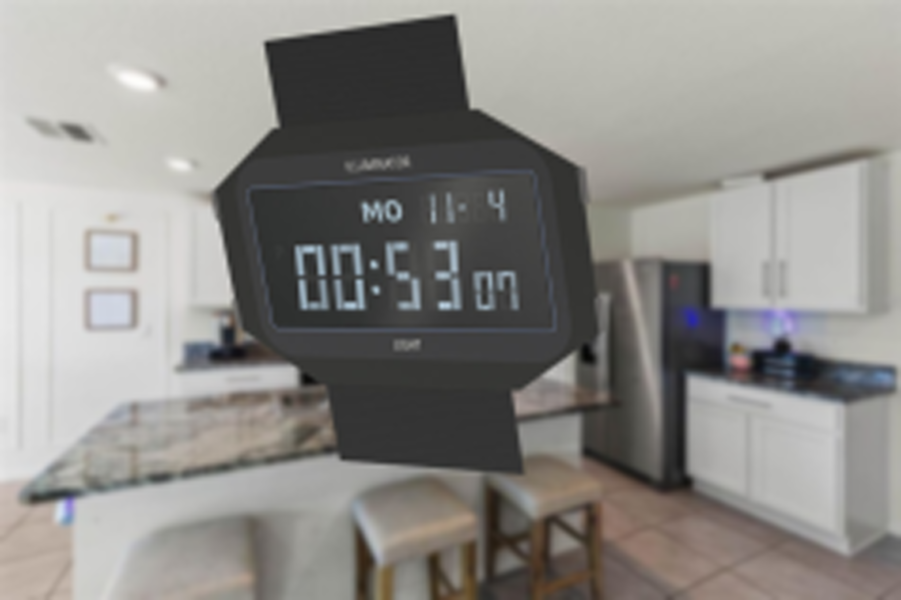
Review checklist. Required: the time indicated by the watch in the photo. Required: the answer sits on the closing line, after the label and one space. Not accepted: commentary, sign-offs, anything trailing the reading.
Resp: 0:53:07
